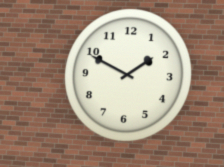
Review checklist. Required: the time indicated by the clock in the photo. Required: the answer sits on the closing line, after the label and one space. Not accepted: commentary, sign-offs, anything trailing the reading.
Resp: 1:49
